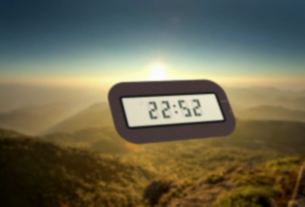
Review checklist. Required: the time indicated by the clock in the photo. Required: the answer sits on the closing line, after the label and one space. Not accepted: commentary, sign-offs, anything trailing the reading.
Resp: 22:52
